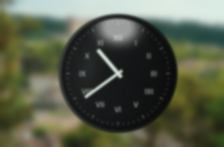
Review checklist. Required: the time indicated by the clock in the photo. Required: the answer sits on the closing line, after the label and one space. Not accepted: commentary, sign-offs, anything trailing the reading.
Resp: 10:39
